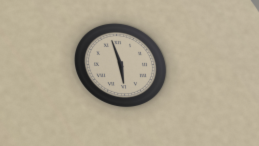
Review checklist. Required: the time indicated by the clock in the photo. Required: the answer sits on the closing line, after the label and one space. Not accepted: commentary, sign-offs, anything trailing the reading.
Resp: 5:58
